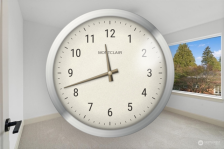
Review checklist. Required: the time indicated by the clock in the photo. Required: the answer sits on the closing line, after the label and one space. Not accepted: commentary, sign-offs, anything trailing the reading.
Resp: 11:42
